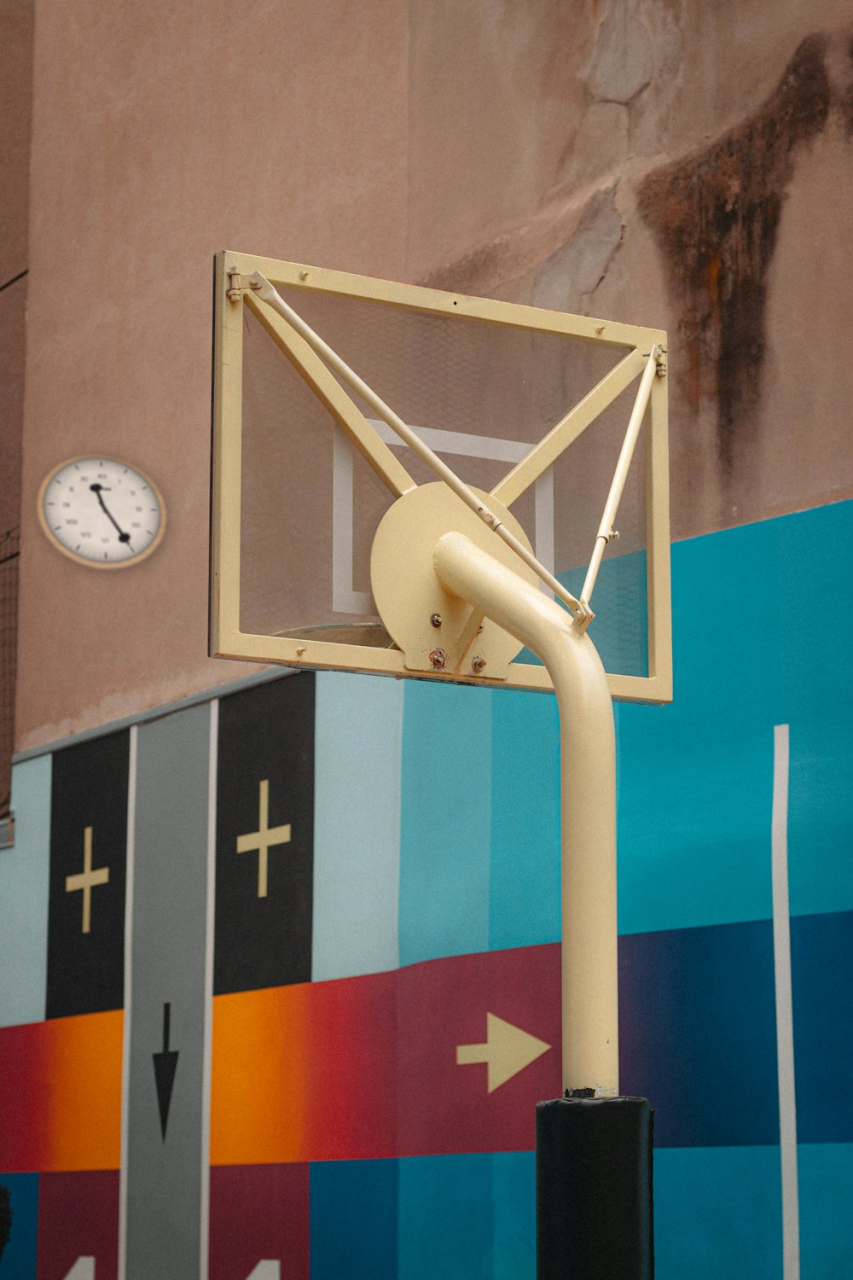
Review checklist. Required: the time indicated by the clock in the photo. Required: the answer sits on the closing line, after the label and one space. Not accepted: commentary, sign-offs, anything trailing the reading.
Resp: 11:25
